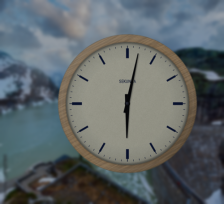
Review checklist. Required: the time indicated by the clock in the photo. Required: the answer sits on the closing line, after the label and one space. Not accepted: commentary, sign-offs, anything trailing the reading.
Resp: 6:02
